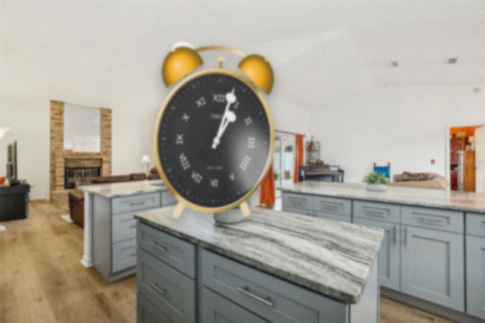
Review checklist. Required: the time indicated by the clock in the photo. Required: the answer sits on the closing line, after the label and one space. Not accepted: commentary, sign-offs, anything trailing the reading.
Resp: 1:03
